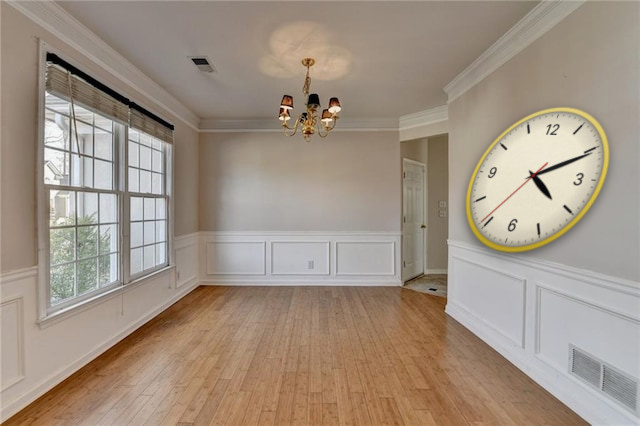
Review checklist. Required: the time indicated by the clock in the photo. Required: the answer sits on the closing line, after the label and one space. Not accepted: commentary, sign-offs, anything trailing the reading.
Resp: 4:10:36
